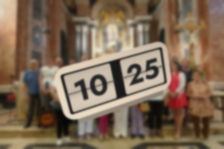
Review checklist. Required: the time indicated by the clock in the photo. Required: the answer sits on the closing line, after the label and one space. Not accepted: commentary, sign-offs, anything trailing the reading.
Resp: 10:25
